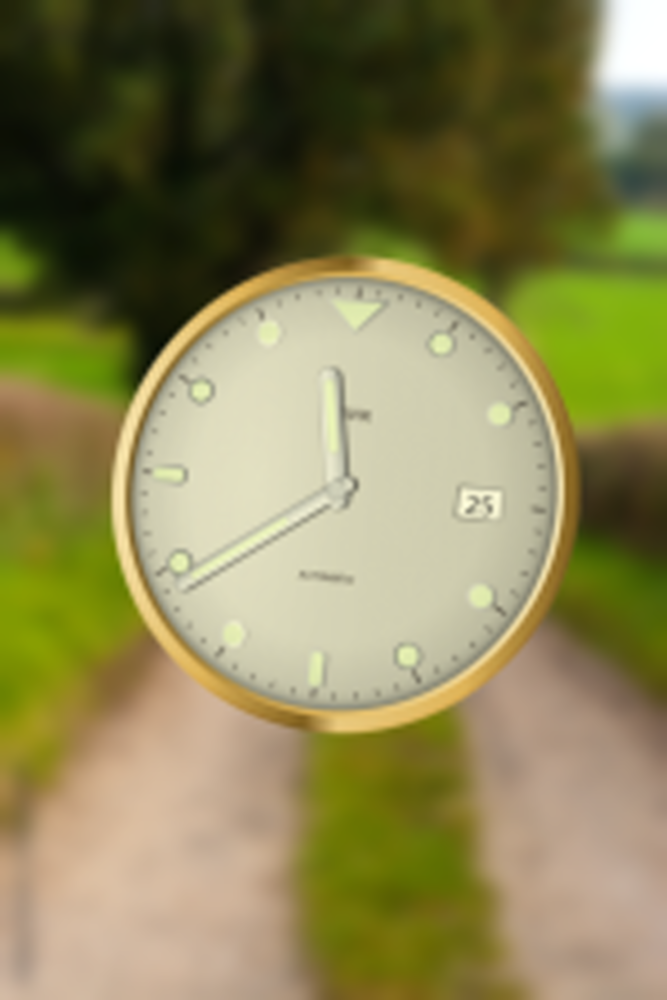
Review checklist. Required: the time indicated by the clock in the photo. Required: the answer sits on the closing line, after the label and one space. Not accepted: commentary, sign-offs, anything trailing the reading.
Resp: 11:39
